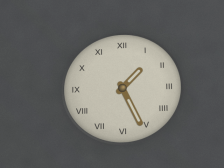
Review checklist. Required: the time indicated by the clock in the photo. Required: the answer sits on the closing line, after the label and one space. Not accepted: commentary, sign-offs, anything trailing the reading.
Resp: 1:26
